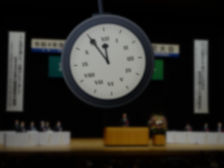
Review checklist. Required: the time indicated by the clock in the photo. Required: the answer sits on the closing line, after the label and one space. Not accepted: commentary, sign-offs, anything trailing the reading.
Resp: 11:55
